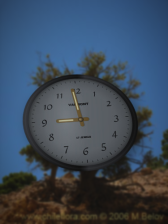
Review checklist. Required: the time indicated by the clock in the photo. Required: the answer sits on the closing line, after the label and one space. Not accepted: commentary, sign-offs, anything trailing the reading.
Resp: 8:59
